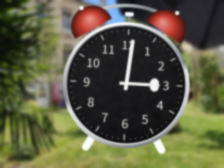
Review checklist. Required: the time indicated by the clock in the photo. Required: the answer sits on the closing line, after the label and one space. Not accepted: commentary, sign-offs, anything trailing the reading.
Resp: 3:01
